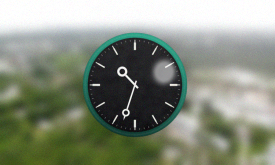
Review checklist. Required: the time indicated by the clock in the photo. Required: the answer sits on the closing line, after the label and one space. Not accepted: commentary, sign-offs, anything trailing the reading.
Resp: 10:33
